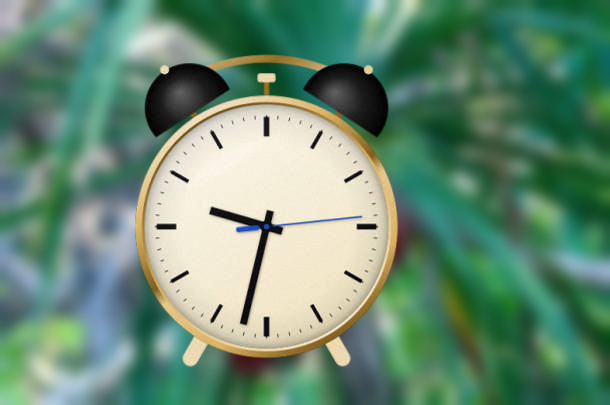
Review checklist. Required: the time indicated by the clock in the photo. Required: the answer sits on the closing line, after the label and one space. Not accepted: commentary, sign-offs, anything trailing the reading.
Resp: 9:32:14
